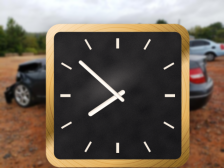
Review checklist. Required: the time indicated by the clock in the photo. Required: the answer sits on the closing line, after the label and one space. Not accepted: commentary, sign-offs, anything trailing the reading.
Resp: 7:52
